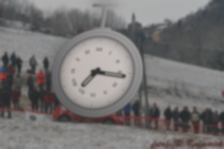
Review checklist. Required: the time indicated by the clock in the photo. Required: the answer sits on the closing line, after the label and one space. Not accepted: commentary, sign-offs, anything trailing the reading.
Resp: 7:16
